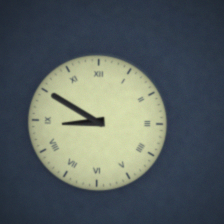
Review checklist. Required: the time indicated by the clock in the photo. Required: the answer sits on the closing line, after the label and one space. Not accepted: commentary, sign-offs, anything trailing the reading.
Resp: 8:50
